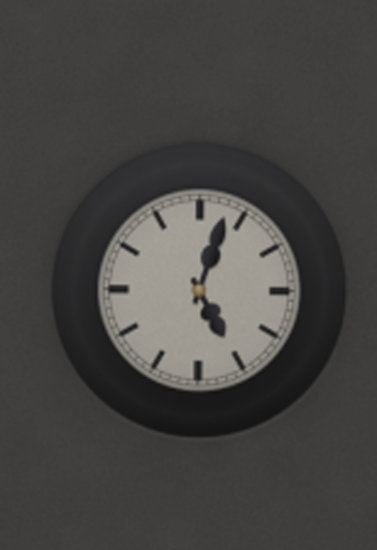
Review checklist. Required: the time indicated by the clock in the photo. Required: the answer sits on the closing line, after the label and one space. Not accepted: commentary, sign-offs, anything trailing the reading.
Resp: 5:03
